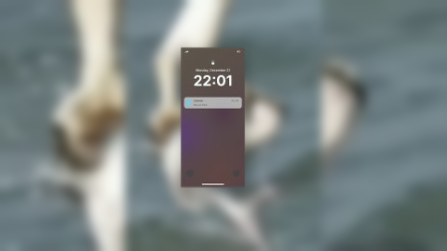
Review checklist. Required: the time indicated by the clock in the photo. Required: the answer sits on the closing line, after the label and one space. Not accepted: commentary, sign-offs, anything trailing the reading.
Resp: 22:01
